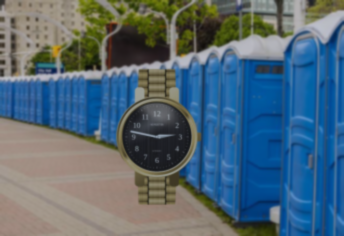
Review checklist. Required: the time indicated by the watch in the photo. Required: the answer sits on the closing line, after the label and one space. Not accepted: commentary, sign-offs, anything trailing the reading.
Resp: 2:47
